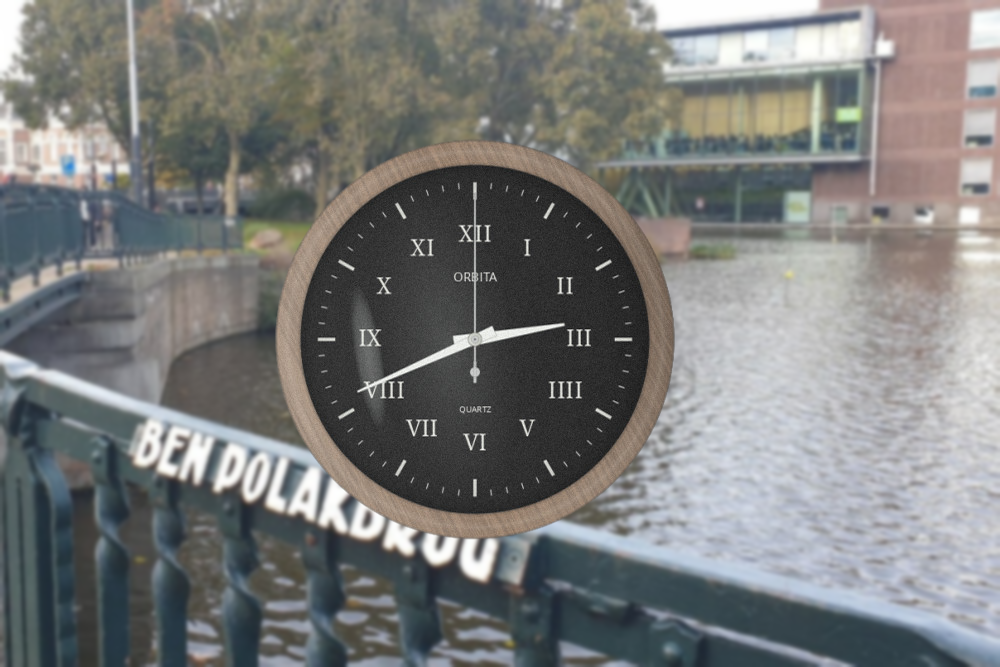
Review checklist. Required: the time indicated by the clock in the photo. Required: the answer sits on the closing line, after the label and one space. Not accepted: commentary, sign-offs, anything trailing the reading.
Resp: 2:41:00
